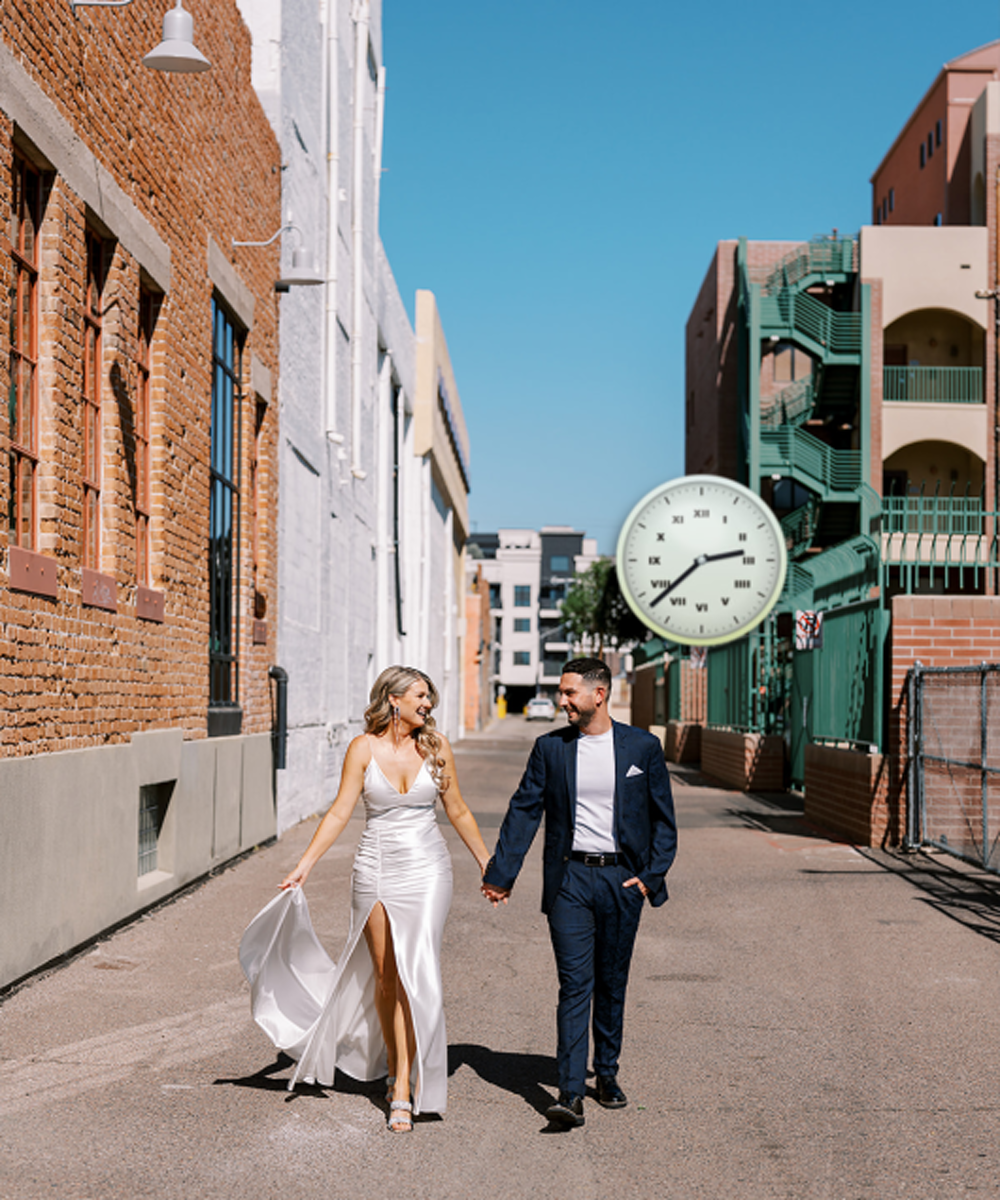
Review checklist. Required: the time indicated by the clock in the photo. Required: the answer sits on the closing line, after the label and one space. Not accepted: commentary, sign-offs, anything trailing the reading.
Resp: 2:38
